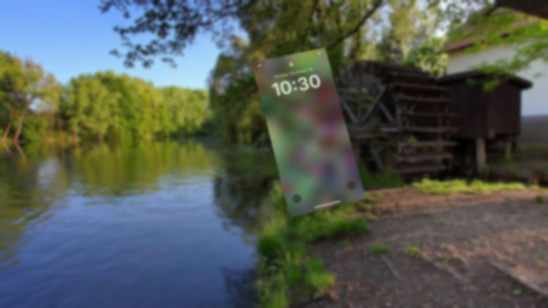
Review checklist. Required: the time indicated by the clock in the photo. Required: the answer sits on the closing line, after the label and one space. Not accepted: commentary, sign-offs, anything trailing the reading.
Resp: 10:30
